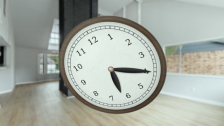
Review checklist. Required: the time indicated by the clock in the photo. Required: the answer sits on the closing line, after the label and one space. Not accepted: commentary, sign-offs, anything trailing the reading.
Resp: 6:20
